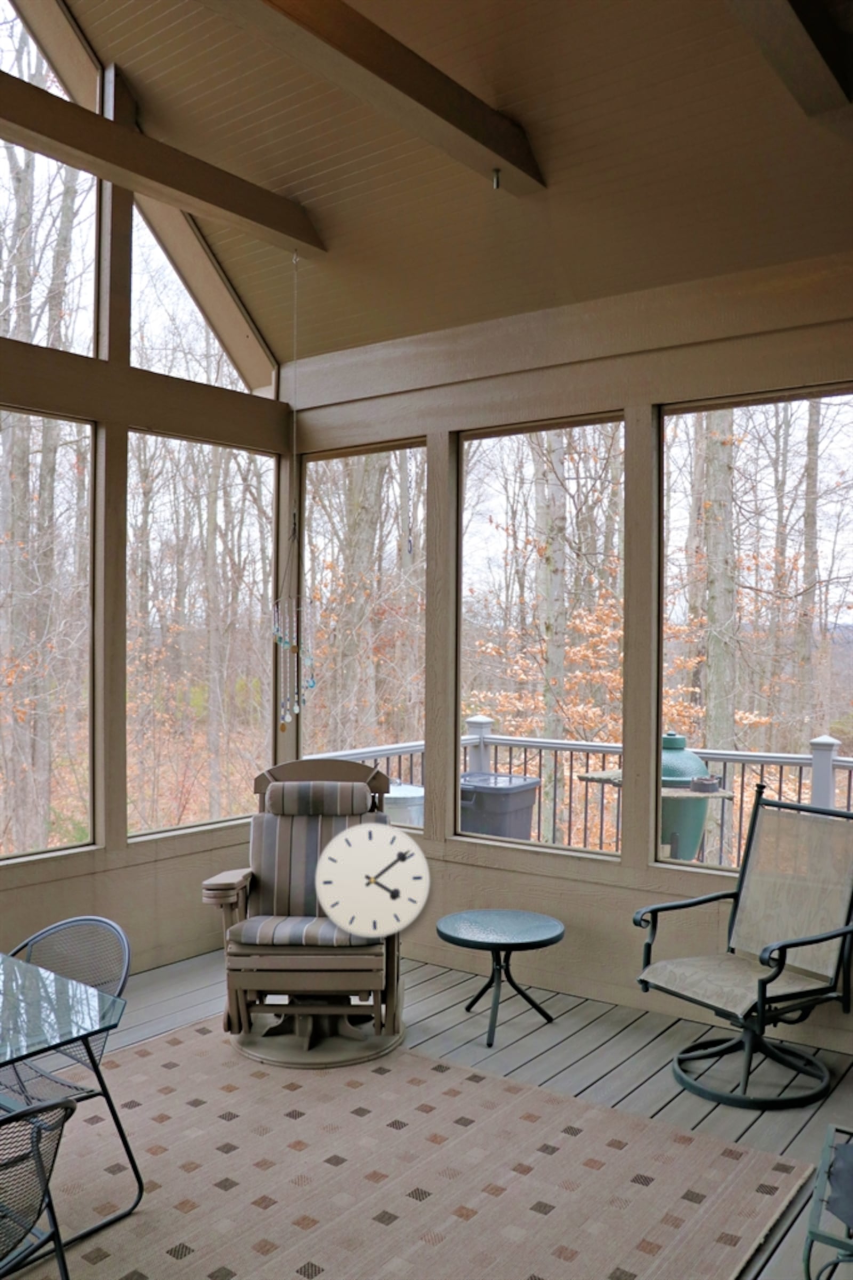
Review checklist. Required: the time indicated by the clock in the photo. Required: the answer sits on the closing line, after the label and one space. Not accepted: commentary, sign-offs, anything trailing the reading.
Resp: 4:09
